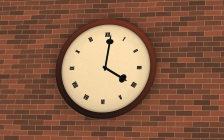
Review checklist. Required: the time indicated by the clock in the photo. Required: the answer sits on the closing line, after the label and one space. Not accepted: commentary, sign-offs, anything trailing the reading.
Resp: 4:01
